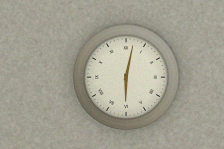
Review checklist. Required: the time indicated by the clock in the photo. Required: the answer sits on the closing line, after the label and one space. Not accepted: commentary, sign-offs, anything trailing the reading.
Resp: 6:02
